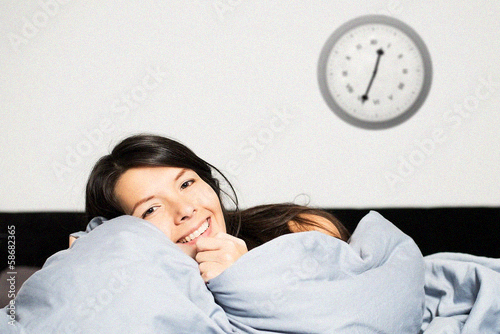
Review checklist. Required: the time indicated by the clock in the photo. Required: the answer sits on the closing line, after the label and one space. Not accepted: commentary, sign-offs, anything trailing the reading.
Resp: 12:34
